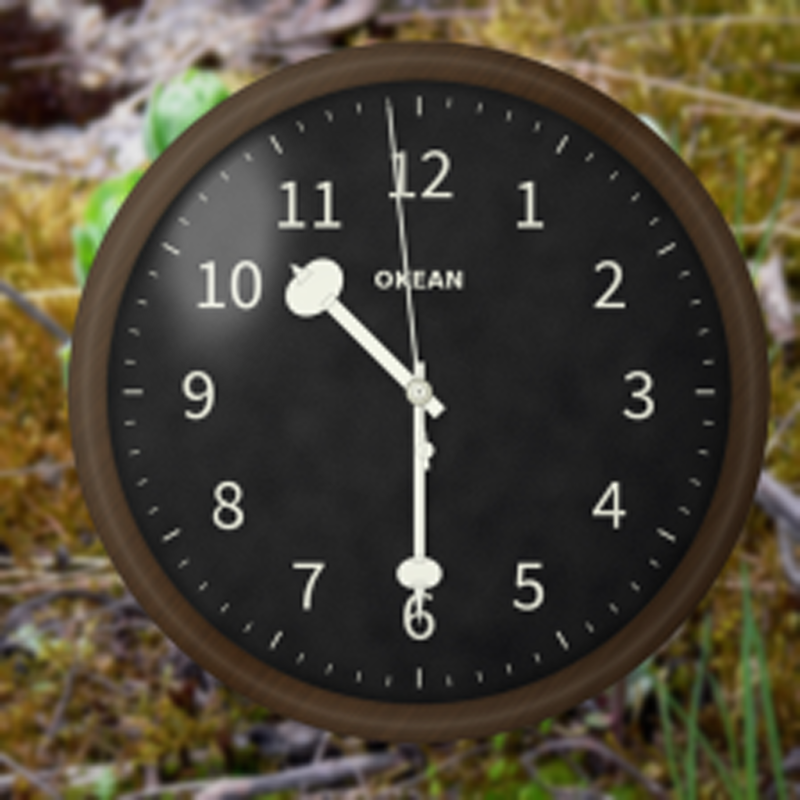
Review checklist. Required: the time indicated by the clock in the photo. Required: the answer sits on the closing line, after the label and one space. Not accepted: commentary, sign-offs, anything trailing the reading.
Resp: 10:29:59
